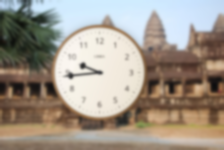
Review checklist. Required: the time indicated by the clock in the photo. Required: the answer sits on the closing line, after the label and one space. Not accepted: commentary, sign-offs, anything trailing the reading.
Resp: 9:44
